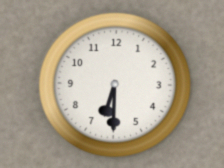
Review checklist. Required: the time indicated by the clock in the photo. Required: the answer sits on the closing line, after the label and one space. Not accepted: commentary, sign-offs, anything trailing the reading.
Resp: 6:30
